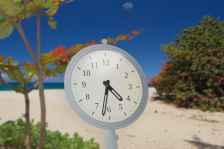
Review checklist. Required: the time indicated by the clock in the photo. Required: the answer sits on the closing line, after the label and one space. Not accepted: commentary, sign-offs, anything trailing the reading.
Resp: 4:32
